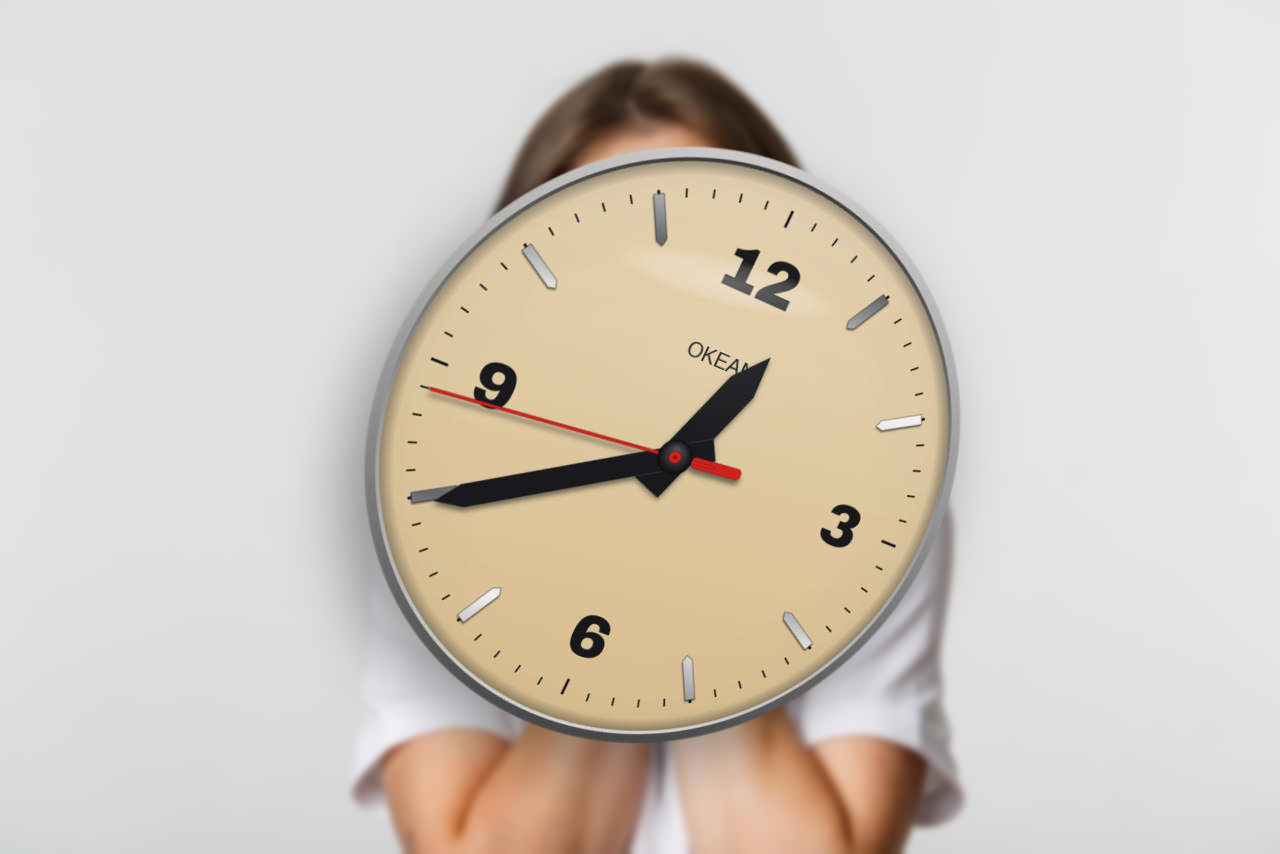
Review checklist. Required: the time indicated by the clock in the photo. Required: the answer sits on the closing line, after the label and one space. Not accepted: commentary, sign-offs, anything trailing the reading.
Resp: 12:39:44
